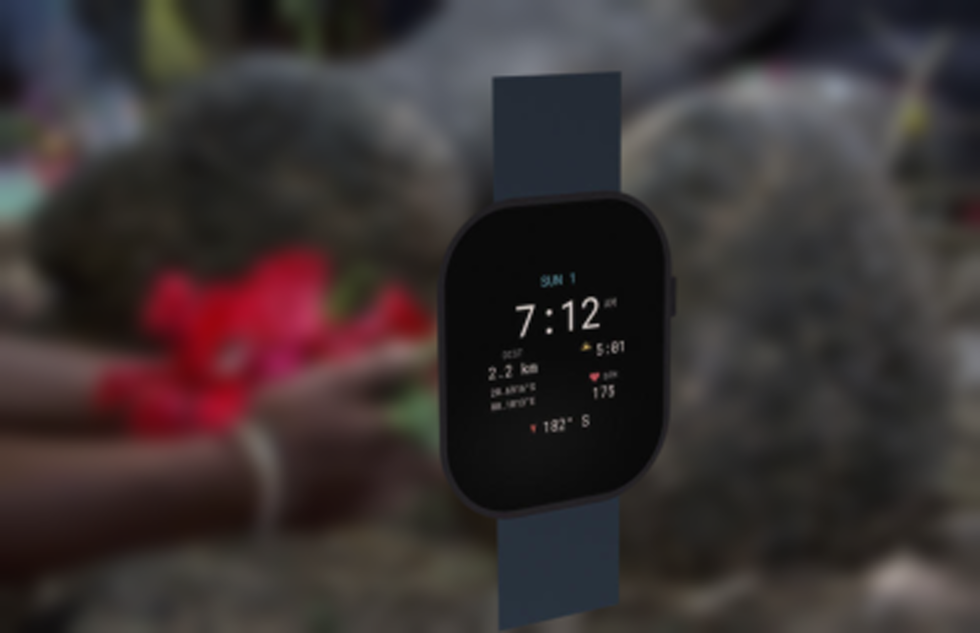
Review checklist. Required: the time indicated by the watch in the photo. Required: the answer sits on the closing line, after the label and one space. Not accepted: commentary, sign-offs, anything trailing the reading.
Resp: 7:12
